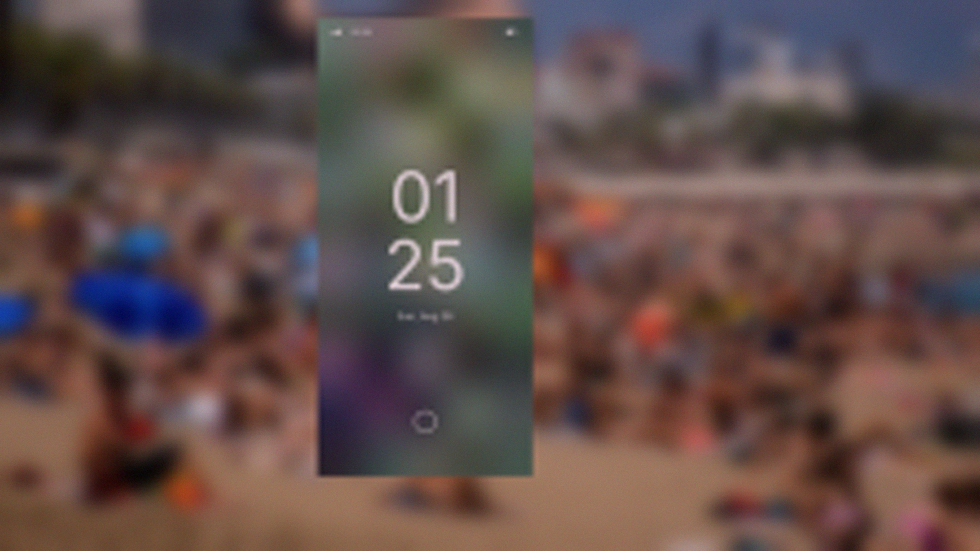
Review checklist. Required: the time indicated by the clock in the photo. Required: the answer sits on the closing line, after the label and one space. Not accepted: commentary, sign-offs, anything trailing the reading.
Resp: 1:25
